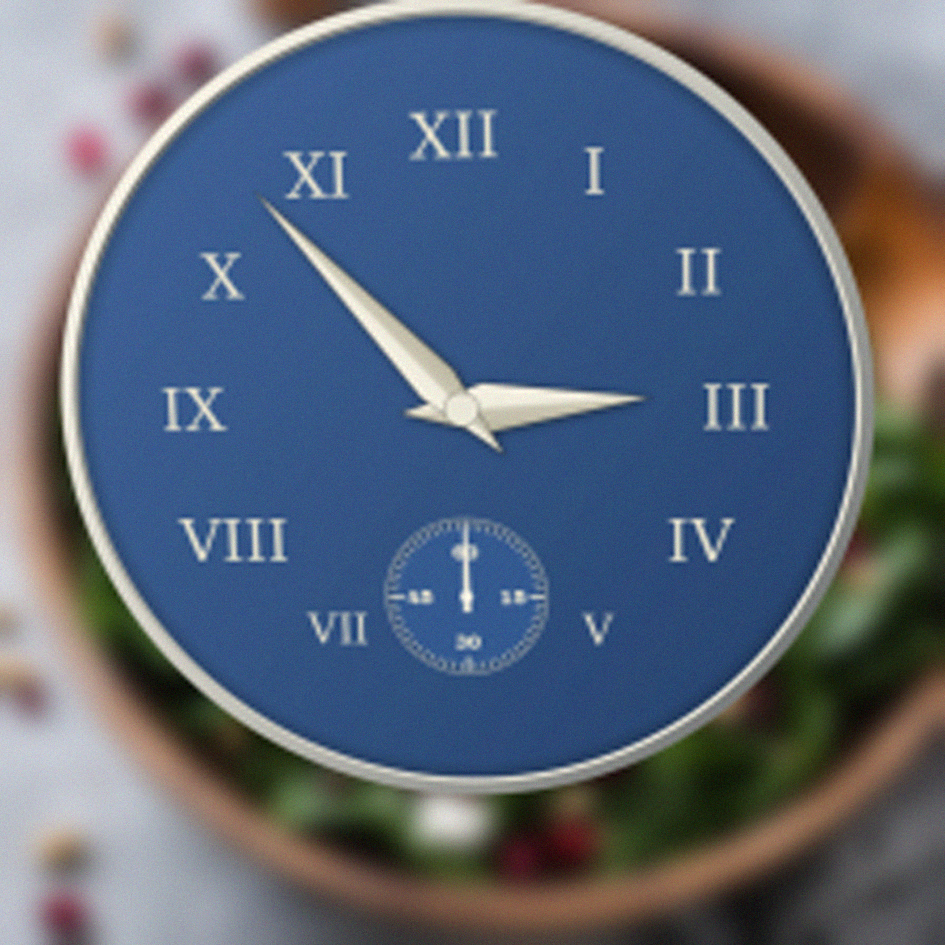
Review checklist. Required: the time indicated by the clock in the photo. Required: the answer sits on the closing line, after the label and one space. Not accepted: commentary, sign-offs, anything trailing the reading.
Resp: 2:53
